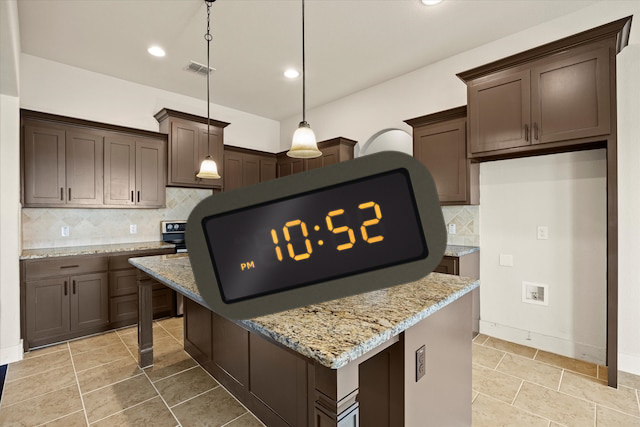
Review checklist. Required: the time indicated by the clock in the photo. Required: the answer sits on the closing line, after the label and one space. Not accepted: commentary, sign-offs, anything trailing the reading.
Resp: 10:52
